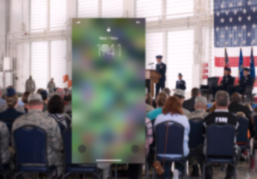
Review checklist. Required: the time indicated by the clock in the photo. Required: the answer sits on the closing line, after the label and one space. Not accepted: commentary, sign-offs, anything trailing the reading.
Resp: 1:41
